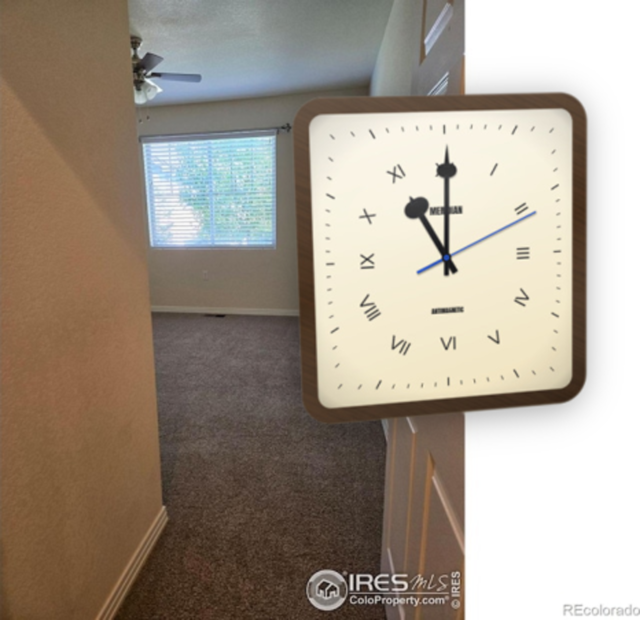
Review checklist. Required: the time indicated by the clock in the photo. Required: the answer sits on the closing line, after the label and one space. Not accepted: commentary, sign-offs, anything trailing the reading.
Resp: 11:00:11
